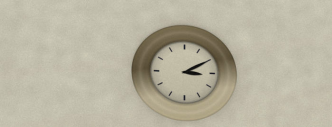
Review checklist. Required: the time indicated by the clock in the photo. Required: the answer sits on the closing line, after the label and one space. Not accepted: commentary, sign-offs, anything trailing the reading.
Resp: 3:10
